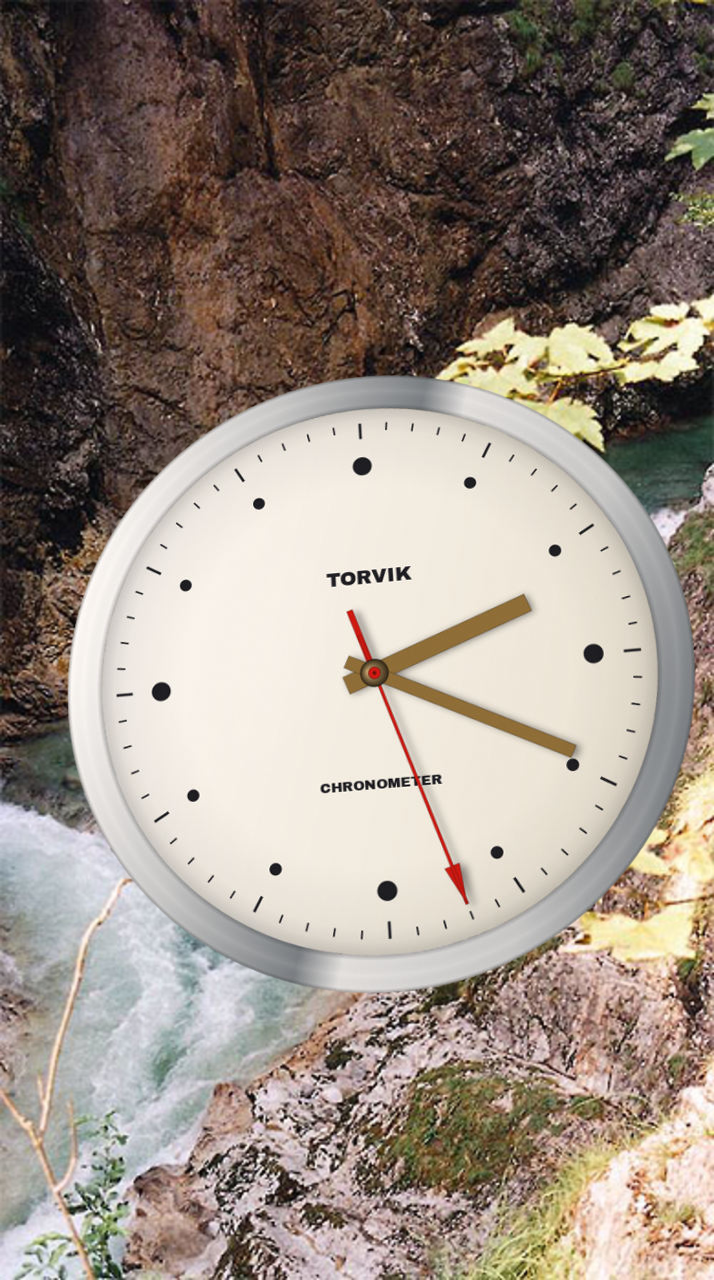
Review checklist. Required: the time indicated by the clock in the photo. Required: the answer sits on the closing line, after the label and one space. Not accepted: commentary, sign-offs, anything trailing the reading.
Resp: 2:19:27
